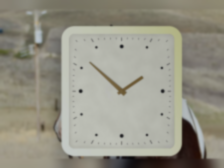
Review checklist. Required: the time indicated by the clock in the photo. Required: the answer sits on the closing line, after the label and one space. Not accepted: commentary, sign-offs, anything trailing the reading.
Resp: 1:52
